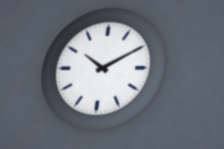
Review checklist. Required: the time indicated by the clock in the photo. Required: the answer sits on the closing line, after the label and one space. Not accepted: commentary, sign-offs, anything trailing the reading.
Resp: 10:10
